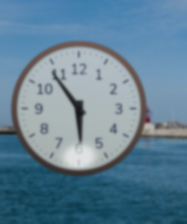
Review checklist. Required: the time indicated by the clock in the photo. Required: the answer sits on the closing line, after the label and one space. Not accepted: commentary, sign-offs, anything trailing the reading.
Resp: 5:54
